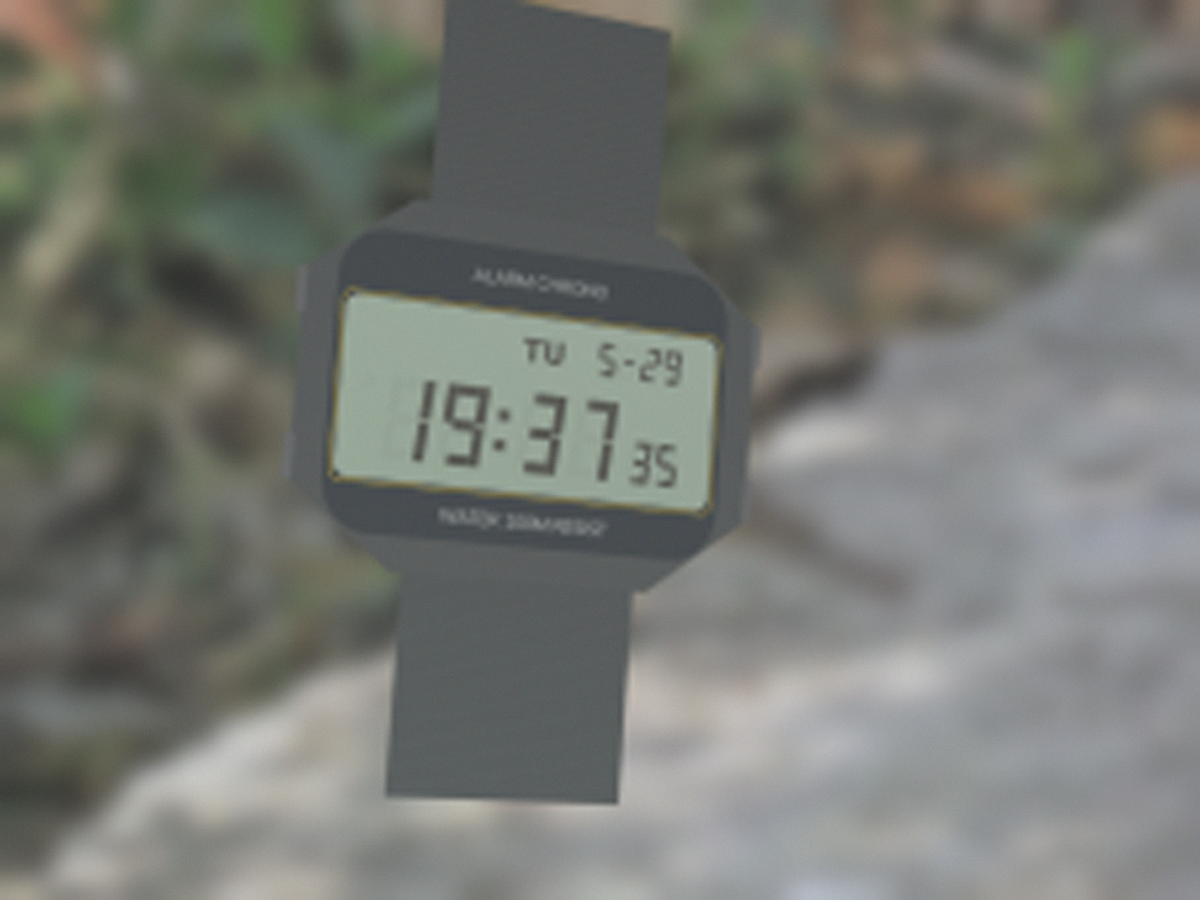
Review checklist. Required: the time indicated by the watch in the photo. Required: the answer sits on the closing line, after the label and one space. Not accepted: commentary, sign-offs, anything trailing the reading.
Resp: 19:37:35
